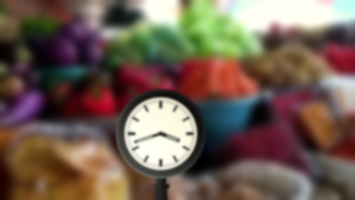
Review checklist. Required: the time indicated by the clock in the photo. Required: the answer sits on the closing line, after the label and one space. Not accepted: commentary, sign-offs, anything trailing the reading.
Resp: 3:42
